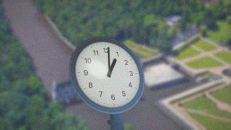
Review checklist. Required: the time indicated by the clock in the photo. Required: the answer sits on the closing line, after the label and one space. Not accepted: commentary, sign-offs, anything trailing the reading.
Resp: 1:01
